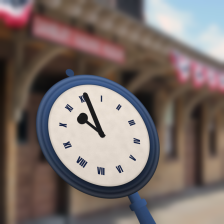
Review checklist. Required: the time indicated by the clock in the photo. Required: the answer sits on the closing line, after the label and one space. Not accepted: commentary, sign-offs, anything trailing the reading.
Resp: 11:01
